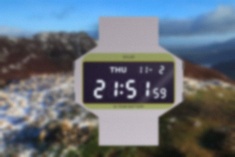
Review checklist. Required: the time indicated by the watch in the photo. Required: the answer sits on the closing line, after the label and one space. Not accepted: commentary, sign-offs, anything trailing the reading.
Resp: 21:51
